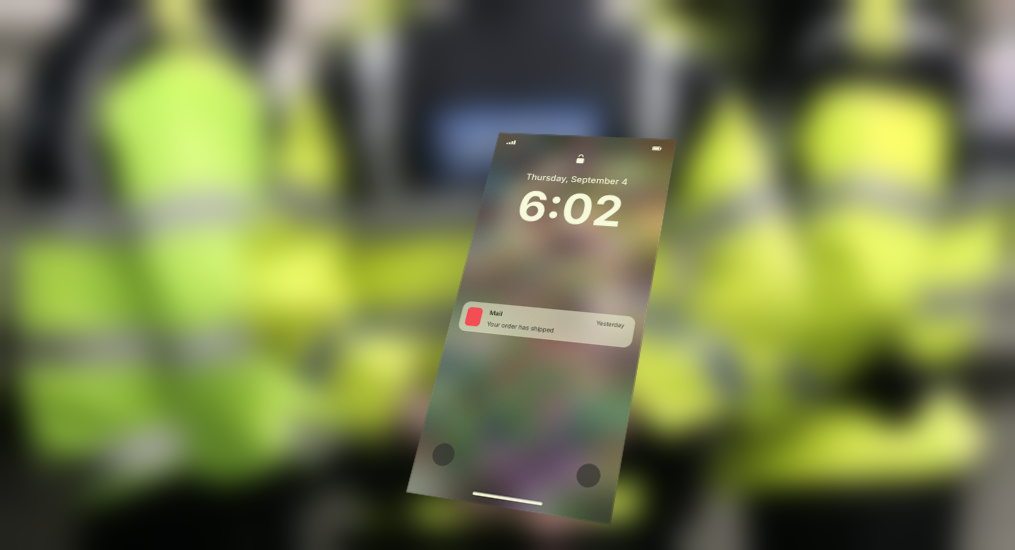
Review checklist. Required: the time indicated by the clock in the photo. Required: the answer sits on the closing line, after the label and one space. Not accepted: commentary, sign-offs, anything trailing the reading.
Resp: 6:02
